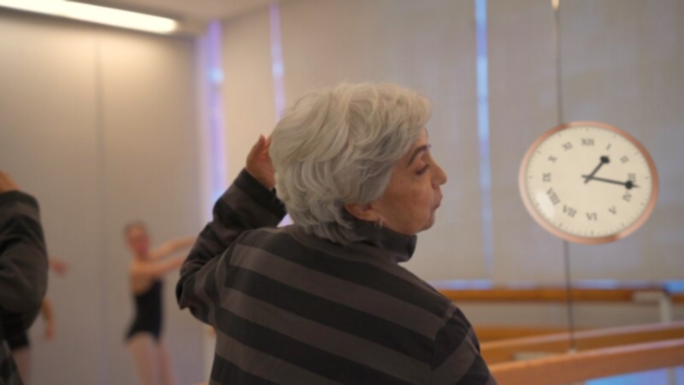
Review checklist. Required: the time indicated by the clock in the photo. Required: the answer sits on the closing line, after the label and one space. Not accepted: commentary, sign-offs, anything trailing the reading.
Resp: 1:17
